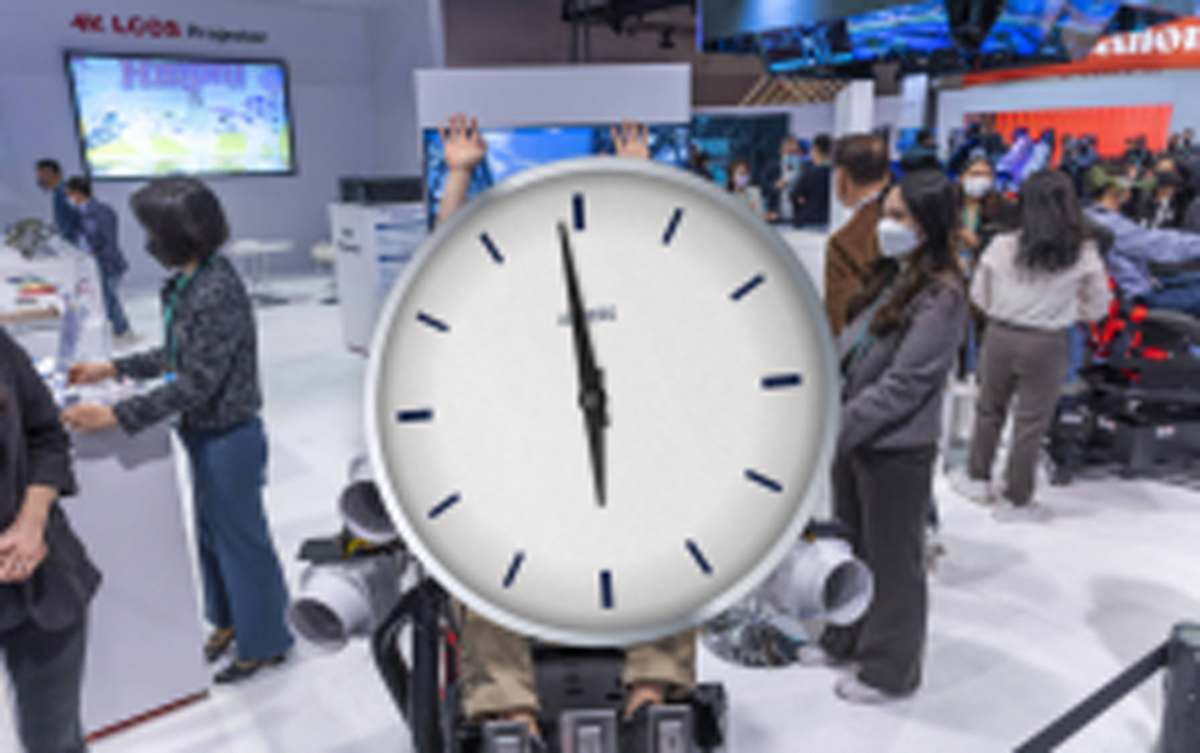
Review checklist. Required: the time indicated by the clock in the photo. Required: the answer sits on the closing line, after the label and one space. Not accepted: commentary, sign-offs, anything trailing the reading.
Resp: 5:59
